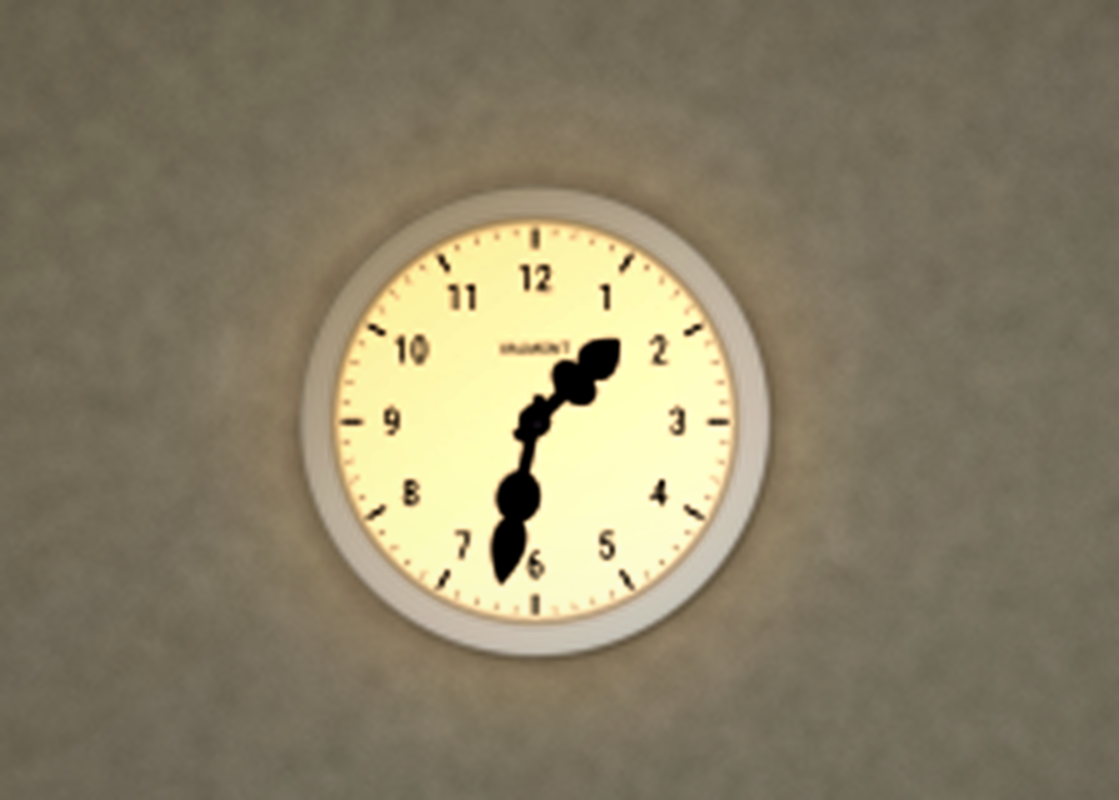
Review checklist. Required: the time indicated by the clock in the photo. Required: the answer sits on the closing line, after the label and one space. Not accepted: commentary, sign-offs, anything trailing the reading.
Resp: 1:32
